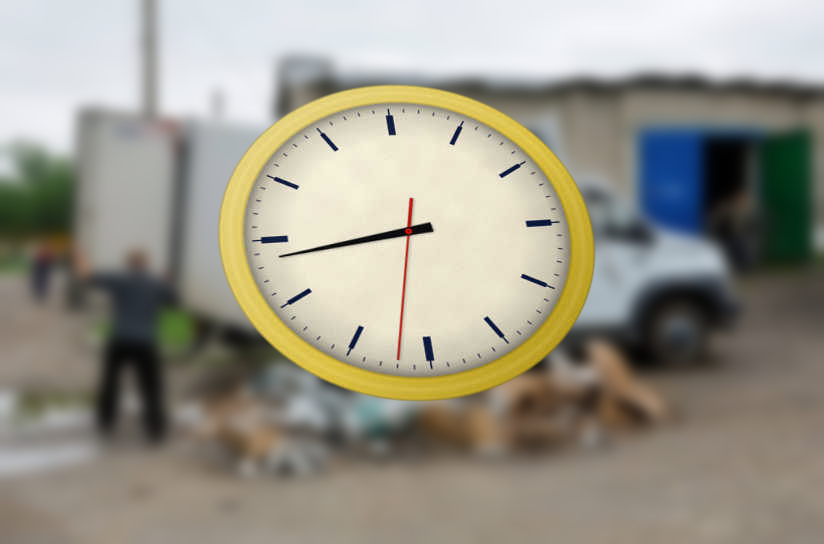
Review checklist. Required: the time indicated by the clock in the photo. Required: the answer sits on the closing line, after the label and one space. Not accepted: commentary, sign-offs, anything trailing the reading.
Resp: 8:43:32
